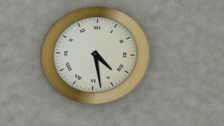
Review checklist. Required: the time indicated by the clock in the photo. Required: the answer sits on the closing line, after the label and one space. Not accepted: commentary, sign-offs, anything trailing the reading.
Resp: 4:28
